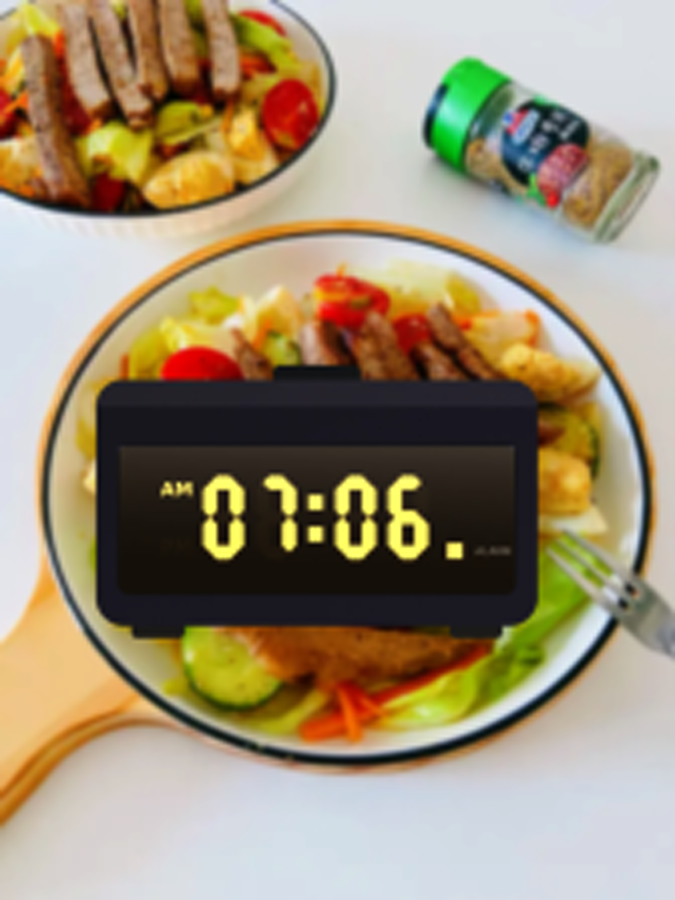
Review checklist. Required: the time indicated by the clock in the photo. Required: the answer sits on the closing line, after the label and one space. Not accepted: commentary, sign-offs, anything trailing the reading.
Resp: 7:06
